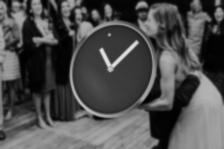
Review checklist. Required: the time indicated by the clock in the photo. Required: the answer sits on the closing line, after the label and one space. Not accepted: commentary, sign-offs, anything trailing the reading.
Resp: 11:09
